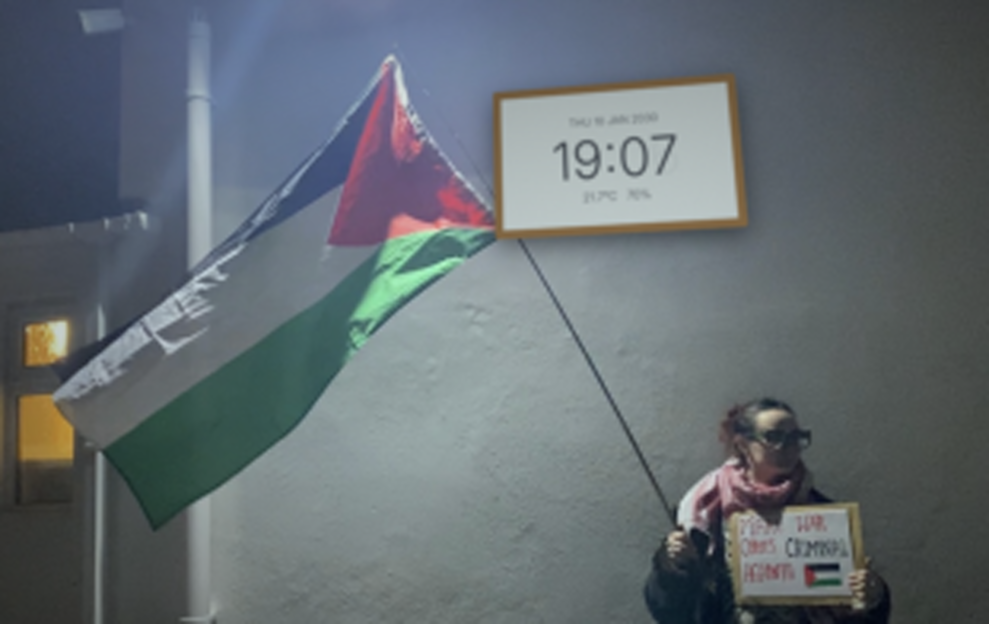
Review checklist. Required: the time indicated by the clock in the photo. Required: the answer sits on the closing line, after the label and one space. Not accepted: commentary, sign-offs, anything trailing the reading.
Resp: 19:07
